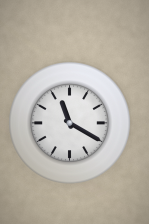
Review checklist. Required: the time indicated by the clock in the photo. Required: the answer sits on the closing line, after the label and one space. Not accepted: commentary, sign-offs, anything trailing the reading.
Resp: 11:20
